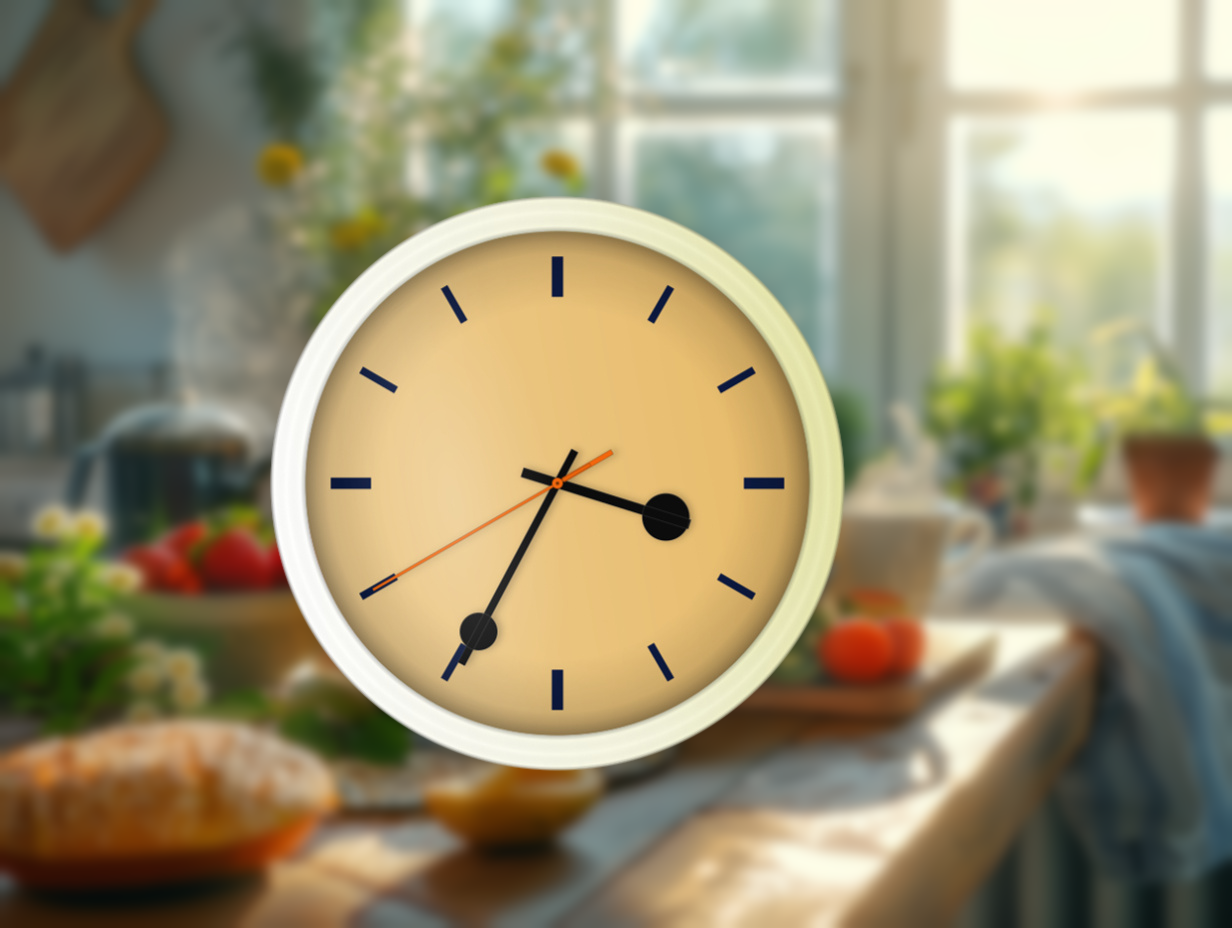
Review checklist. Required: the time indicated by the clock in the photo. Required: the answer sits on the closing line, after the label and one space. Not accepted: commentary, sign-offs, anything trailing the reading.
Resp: 3:34:40
